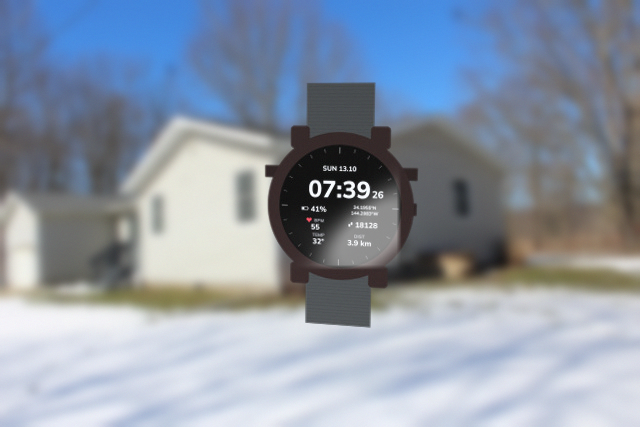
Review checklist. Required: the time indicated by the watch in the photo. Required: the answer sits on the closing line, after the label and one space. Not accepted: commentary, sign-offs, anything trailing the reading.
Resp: 7:39:26
